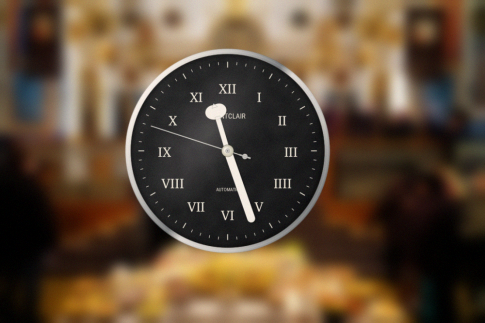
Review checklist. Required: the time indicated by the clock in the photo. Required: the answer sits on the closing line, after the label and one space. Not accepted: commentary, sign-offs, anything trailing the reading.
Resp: 11:26:48
